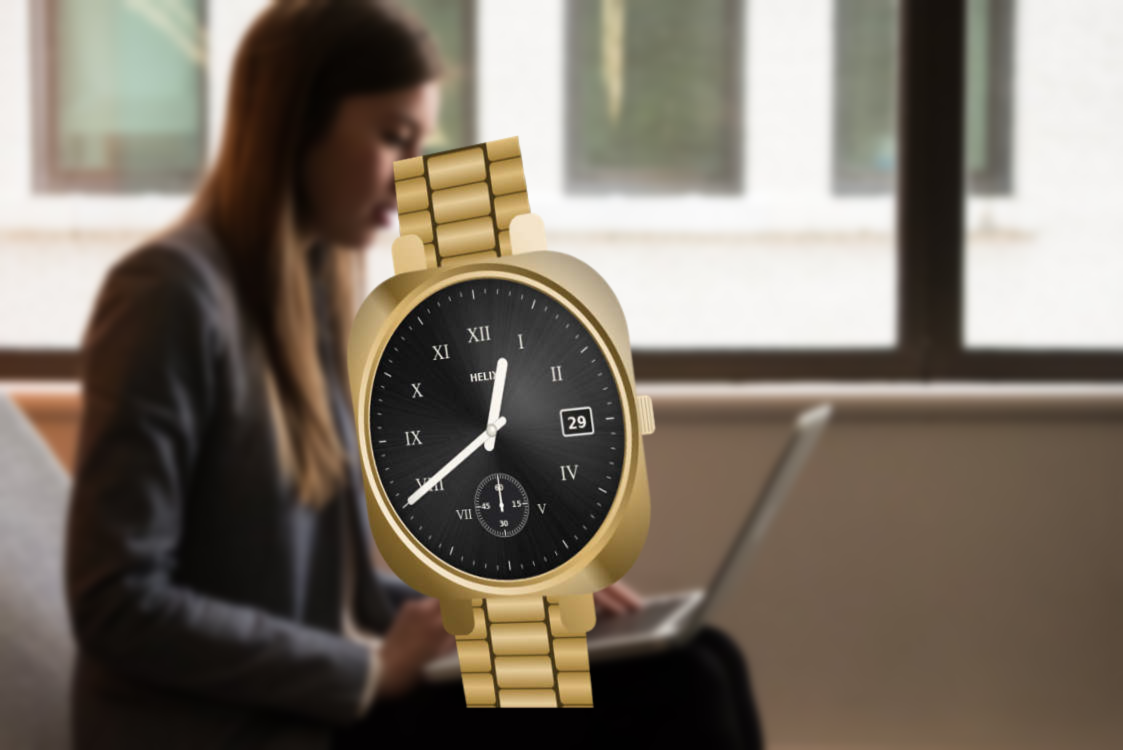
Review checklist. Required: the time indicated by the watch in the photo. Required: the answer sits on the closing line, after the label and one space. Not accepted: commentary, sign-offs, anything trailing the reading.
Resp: 12:40
